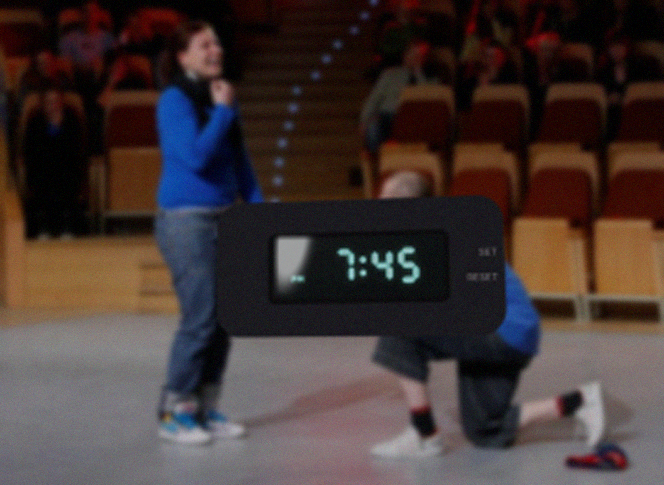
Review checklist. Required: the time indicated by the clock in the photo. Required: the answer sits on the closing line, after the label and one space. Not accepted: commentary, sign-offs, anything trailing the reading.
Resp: 7:45
